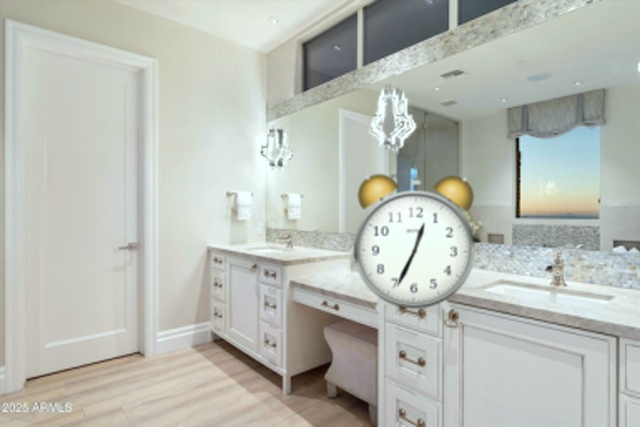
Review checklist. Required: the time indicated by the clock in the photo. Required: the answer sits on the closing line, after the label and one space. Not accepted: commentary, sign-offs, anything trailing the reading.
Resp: 12:34
